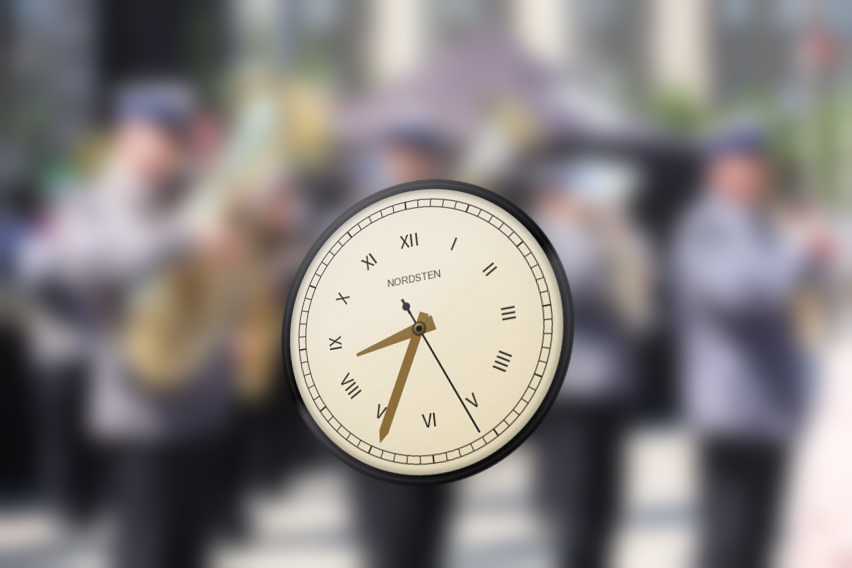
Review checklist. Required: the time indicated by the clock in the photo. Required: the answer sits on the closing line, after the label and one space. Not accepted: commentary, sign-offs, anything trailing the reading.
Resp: 8:34:26
